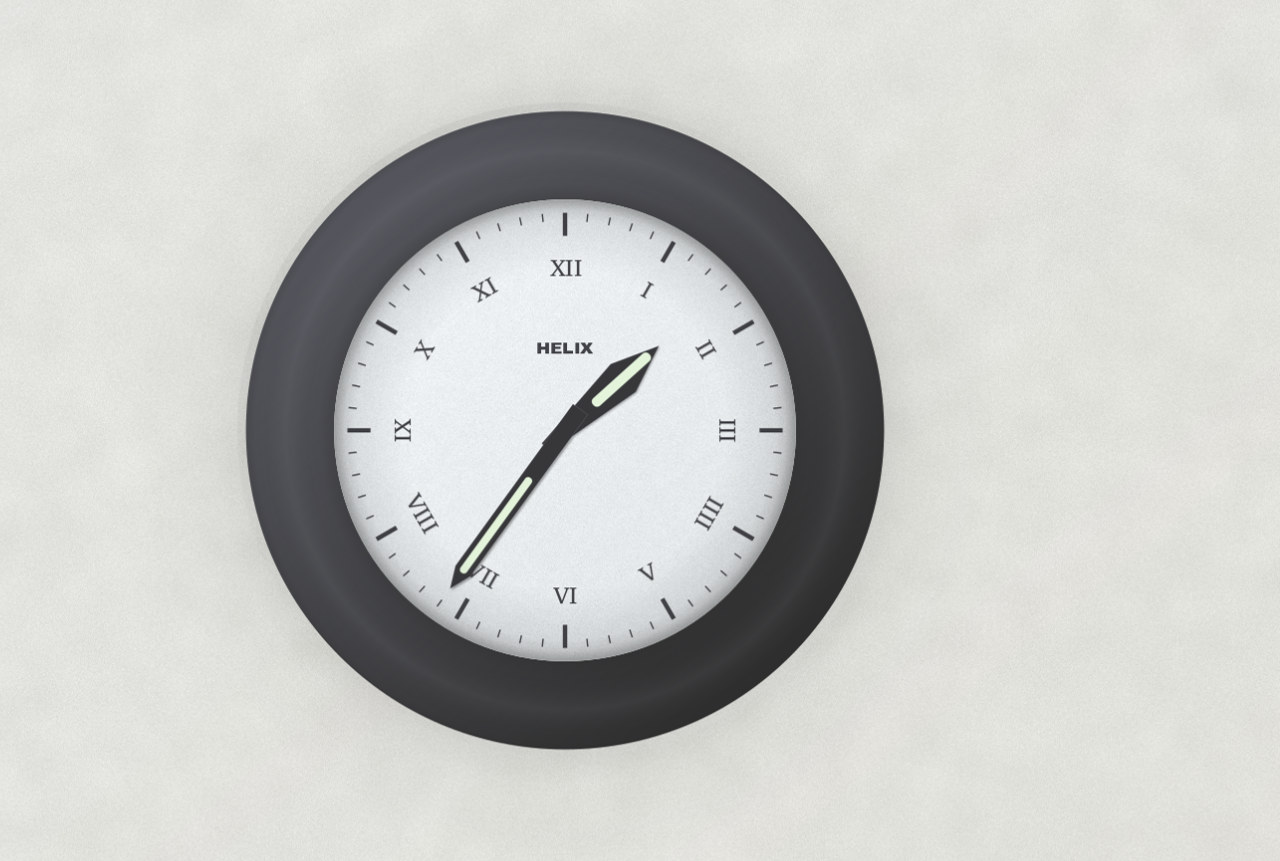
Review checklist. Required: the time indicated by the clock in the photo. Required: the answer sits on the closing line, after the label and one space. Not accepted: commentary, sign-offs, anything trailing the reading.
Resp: 1:36
